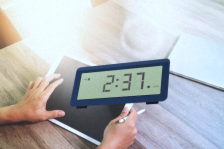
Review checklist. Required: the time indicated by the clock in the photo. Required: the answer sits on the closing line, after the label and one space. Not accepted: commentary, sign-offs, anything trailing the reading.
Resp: 2:37
